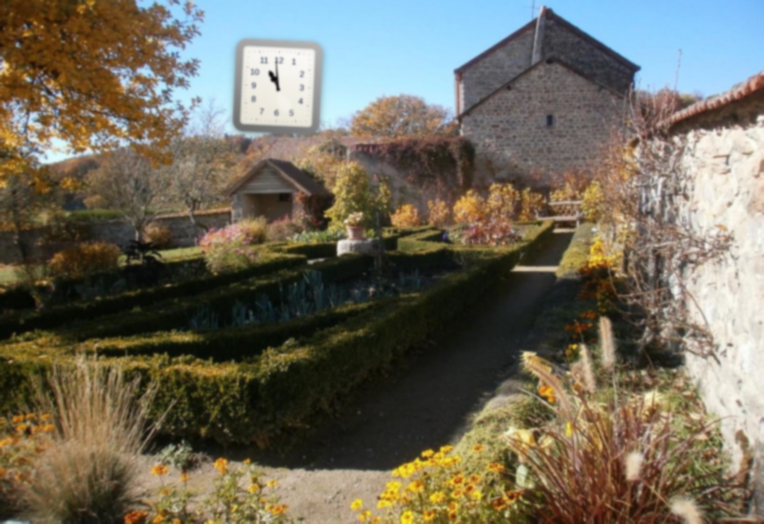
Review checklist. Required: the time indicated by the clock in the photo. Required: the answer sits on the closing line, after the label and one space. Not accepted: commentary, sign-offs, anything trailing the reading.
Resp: 10:59
